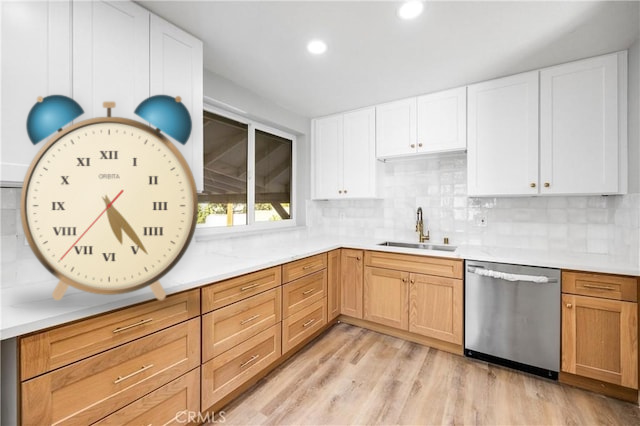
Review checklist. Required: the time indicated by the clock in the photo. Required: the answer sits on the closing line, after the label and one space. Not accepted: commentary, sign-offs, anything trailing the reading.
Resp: 5:23:37
